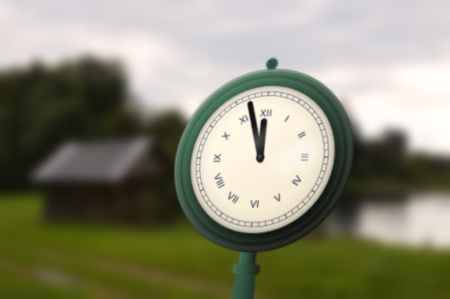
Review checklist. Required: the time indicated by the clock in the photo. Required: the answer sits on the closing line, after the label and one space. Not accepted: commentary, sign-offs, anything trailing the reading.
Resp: 11:57
